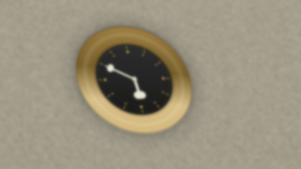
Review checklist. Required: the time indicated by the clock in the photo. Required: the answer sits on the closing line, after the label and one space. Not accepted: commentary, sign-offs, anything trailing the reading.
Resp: 5:50
